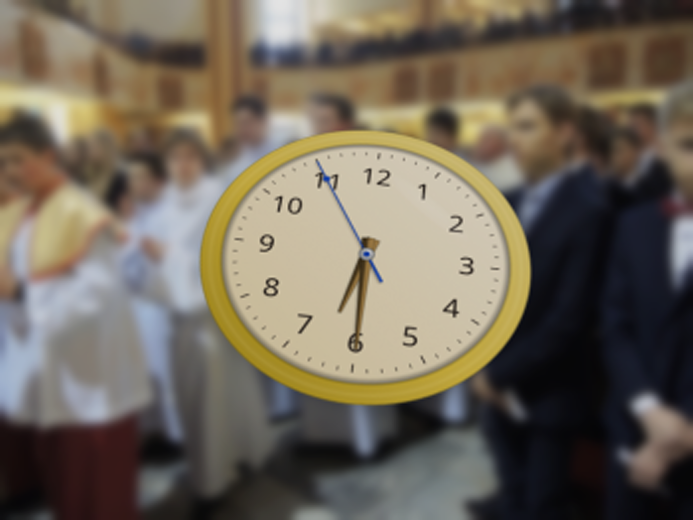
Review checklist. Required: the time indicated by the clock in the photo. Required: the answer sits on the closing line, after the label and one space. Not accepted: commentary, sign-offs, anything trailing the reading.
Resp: 6:29:55
